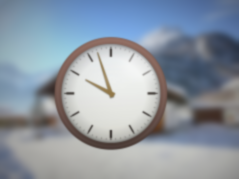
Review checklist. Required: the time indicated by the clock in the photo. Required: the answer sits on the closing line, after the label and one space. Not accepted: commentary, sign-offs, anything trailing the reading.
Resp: 9:57
